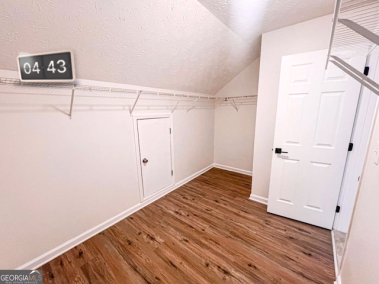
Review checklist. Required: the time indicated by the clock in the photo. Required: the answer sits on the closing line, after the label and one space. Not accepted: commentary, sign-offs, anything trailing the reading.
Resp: 4:43
